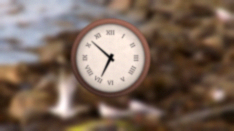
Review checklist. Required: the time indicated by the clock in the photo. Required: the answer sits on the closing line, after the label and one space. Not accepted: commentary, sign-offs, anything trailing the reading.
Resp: 6:52
